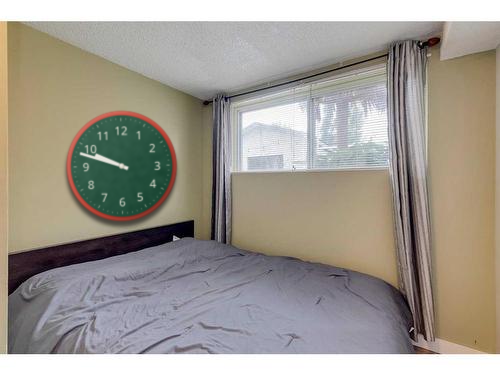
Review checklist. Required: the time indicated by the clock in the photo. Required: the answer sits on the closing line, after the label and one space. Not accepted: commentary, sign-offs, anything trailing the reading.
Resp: 9:48
